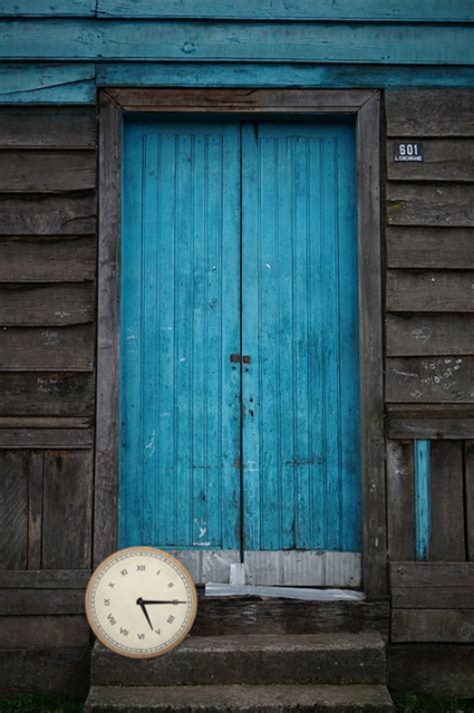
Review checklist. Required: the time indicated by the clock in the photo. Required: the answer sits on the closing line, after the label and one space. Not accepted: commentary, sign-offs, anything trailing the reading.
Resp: 5:15
